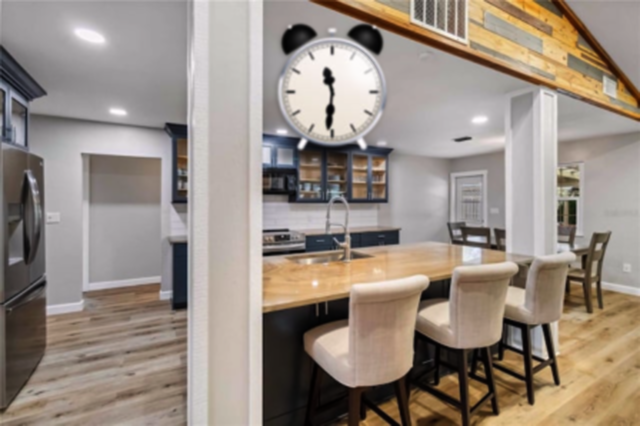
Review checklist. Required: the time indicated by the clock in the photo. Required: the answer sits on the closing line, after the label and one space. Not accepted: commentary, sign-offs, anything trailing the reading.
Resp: 11:31
